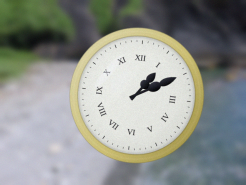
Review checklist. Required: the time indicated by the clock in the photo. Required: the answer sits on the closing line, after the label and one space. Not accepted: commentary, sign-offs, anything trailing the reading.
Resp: 1:10
